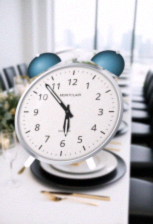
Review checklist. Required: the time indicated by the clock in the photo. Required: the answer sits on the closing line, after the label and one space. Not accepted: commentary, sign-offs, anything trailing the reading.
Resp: 5:53
